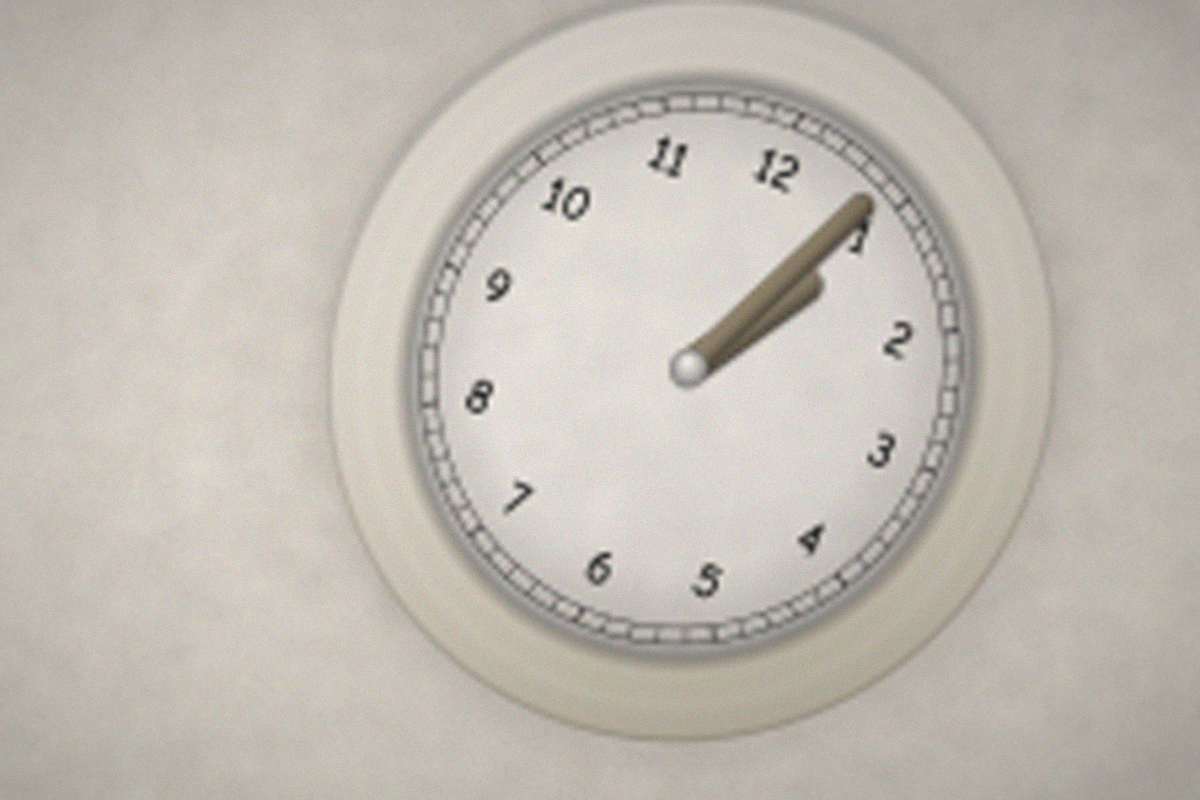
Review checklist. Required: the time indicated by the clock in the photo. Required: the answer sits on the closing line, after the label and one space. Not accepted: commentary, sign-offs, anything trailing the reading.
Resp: 1:04
